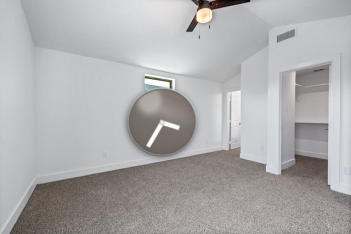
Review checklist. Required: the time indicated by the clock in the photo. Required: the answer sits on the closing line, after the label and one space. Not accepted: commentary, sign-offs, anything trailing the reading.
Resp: 3:35
